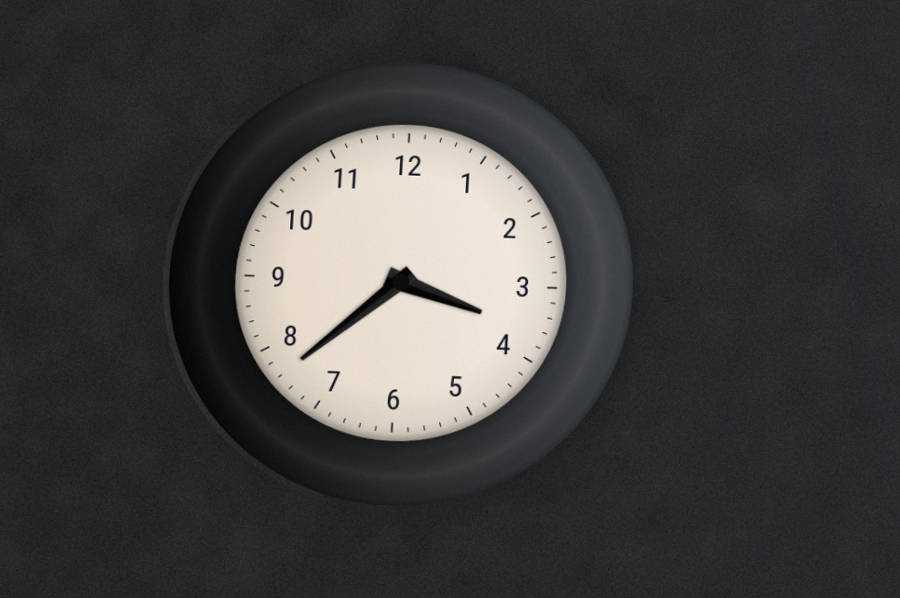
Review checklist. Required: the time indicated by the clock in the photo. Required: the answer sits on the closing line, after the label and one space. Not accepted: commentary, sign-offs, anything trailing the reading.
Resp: 3:38
